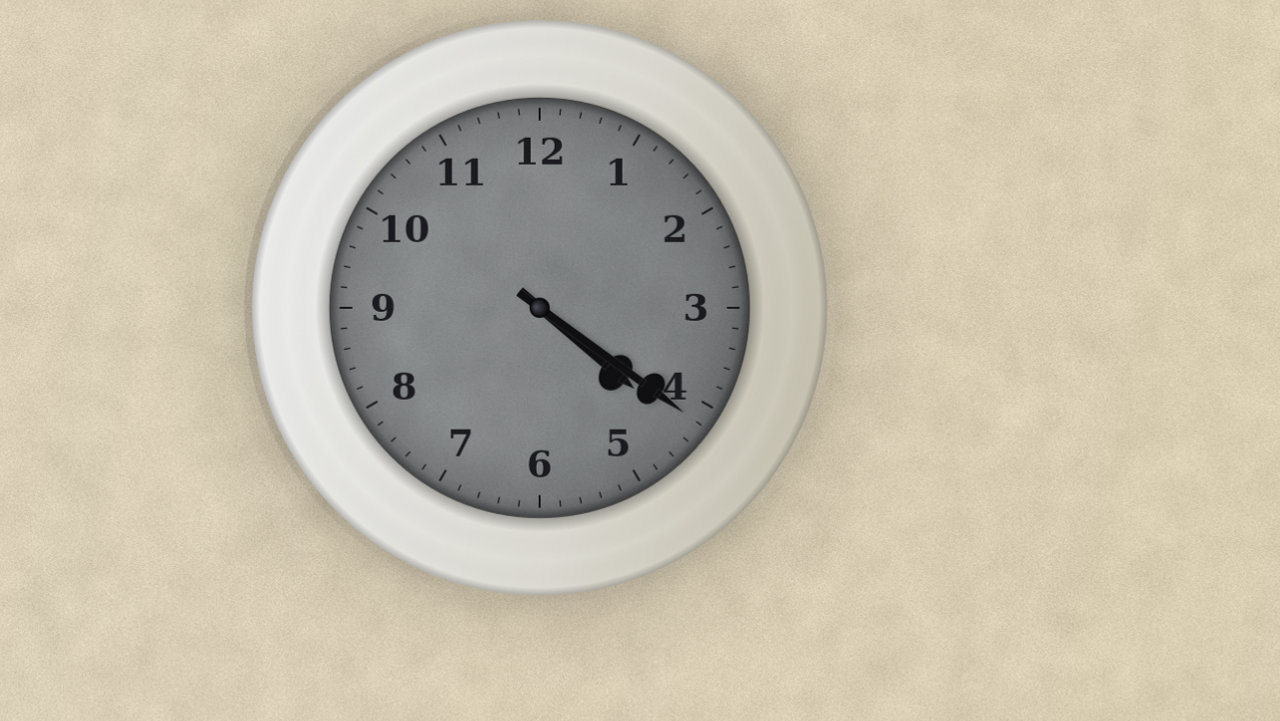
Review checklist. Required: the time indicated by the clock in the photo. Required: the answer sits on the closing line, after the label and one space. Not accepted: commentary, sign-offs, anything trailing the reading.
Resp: 4:21
